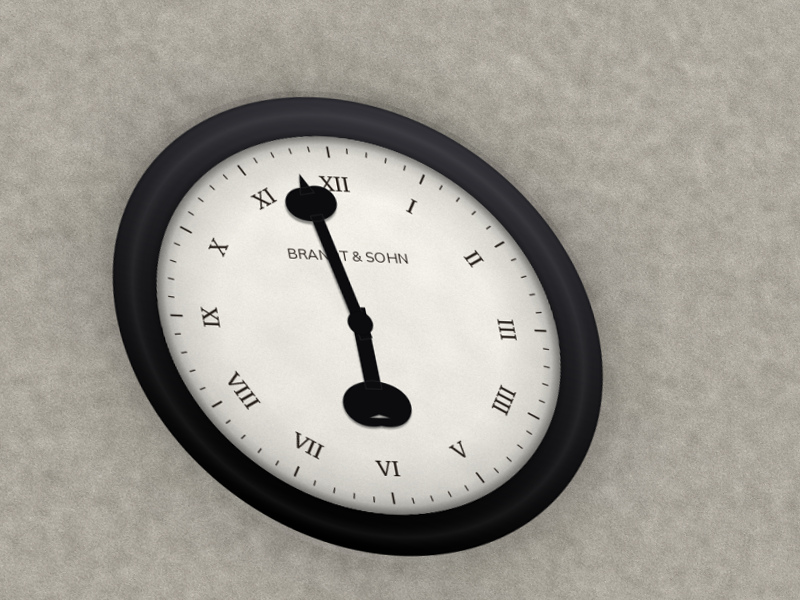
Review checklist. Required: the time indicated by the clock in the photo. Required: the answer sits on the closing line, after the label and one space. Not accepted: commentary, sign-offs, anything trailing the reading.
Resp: 5:58
